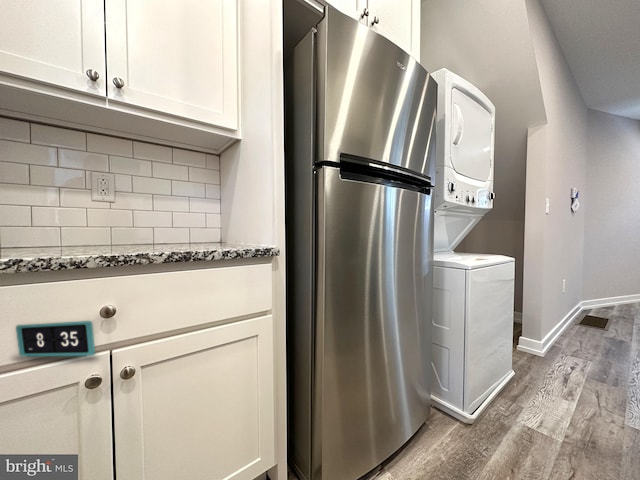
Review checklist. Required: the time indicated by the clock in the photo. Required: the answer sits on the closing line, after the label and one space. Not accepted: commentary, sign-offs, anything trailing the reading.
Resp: 8:35
